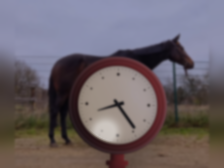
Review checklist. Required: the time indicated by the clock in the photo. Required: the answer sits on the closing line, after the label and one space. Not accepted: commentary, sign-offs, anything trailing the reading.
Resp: 8:24
